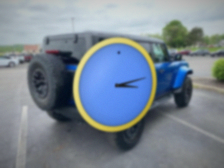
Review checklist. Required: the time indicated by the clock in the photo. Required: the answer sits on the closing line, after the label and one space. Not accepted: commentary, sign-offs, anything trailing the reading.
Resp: 3:13
